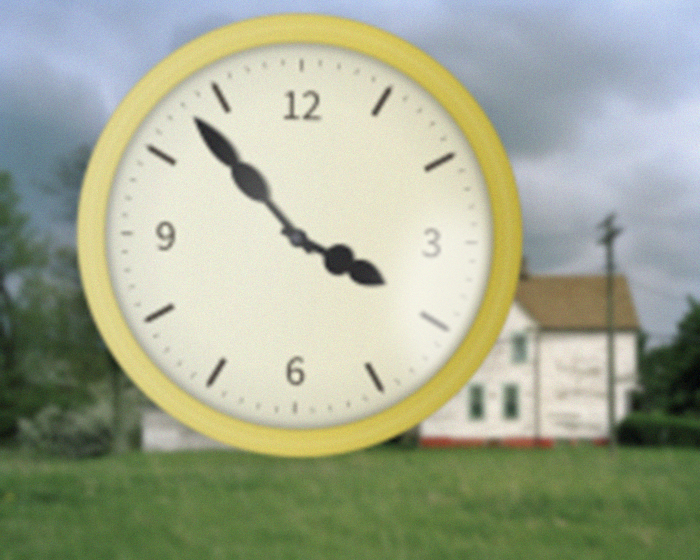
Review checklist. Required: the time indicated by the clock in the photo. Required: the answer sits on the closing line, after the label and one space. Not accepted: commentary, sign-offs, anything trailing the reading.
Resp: 3:53
